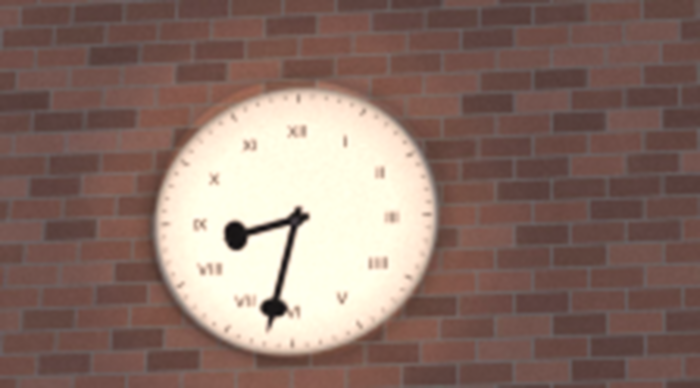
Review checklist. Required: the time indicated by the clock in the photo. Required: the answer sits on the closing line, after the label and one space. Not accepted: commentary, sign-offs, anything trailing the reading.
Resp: 8:32
